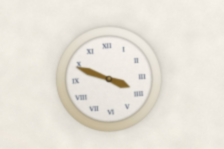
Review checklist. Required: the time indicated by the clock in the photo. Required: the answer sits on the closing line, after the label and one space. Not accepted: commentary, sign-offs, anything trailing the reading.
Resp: 3:49
